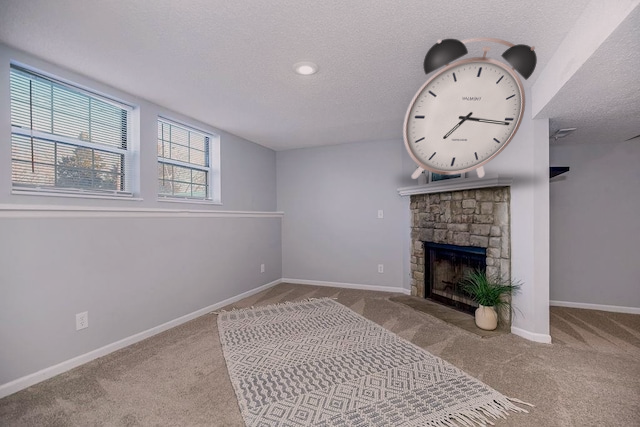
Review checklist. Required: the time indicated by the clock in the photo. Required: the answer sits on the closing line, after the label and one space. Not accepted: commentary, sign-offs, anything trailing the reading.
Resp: 7:16
